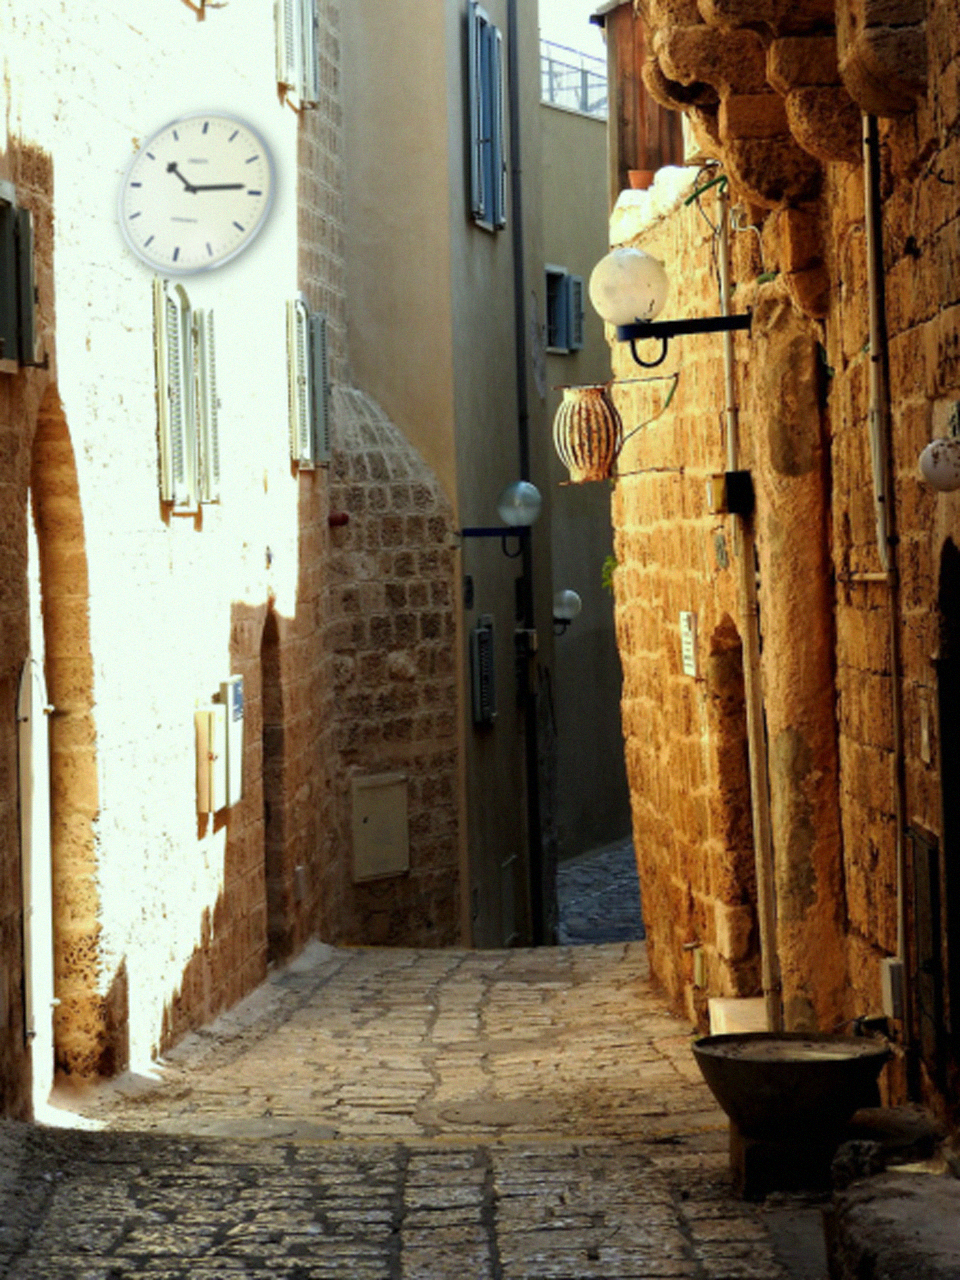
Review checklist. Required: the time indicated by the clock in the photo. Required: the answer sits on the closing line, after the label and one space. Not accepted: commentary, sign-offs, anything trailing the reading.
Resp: 10:14
